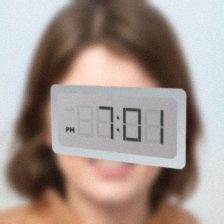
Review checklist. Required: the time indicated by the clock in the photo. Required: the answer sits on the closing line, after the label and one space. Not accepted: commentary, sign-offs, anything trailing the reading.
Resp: 7:01
